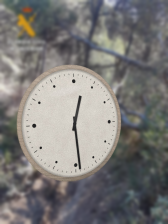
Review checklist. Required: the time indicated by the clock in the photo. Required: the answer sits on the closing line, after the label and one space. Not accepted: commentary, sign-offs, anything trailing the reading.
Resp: 12:29
